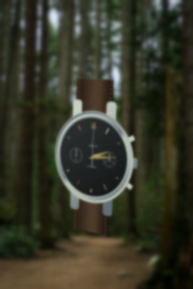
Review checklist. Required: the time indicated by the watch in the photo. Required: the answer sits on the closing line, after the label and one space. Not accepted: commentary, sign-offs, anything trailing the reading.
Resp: 2:14
